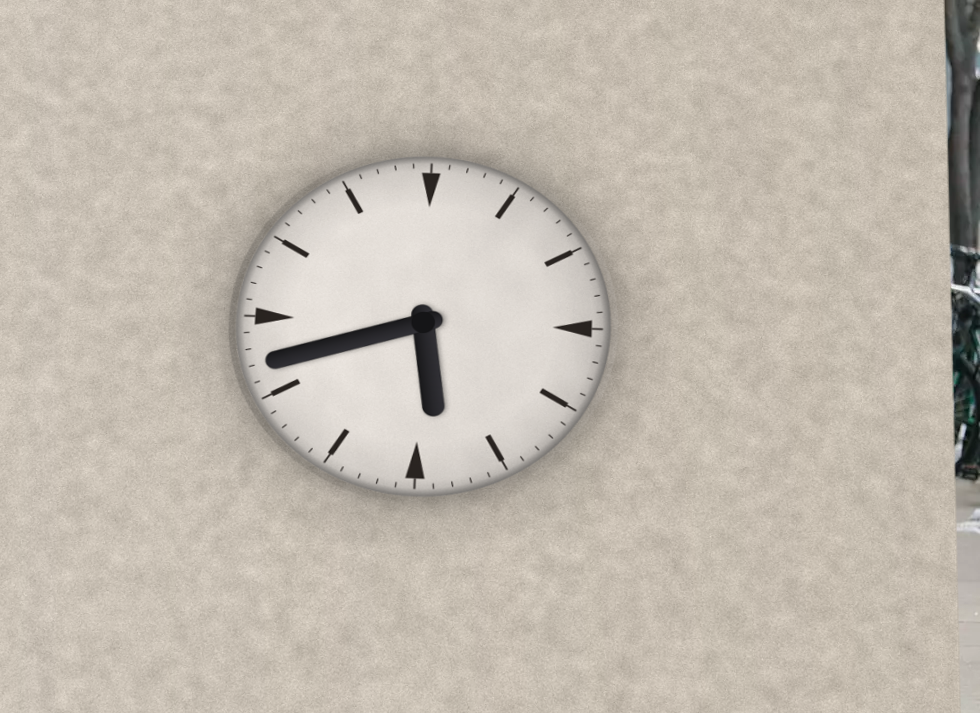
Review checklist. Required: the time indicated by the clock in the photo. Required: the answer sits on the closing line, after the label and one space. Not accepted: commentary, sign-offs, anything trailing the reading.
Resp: 5:42
